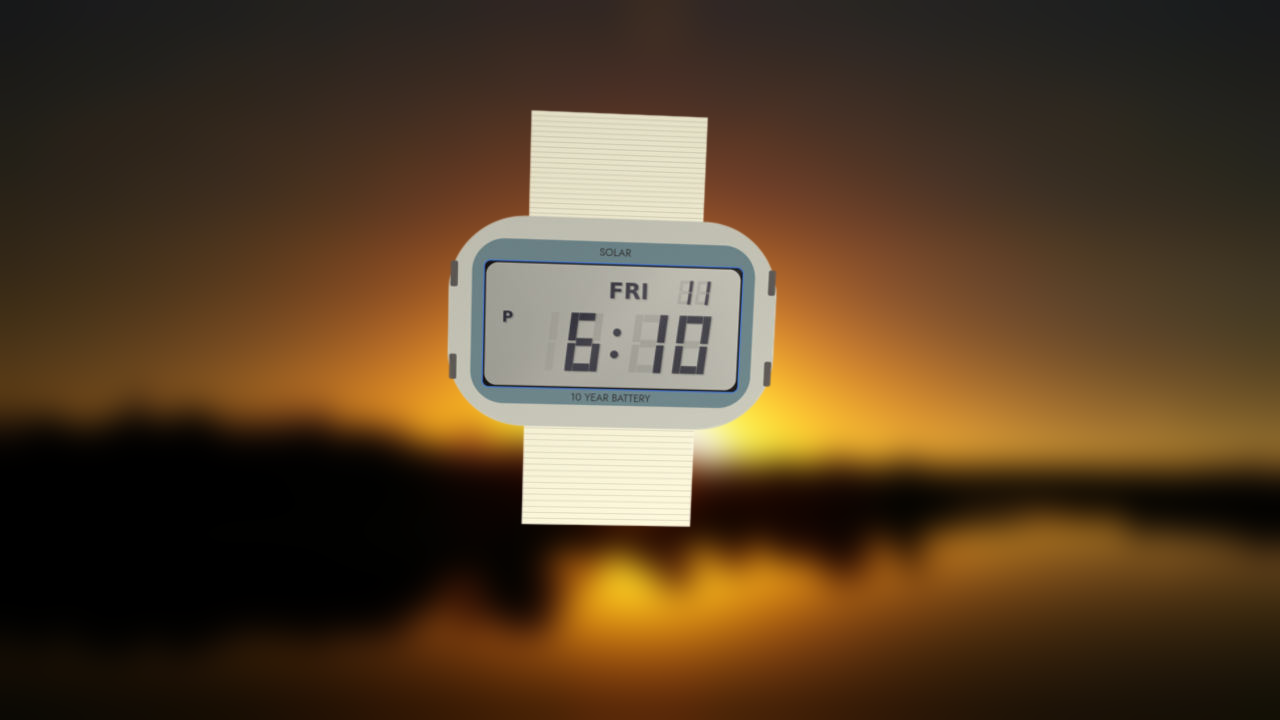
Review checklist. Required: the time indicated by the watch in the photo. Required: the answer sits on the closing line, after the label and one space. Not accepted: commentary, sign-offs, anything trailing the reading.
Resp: 6:10
